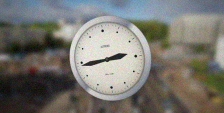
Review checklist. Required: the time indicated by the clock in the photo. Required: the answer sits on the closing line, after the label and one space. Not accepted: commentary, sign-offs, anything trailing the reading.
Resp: 2:44
